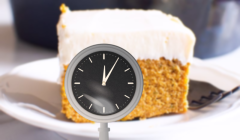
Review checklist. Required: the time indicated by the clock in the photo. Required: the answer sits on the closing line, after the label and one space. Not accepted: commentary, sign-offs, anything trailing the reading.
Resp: 12:05
